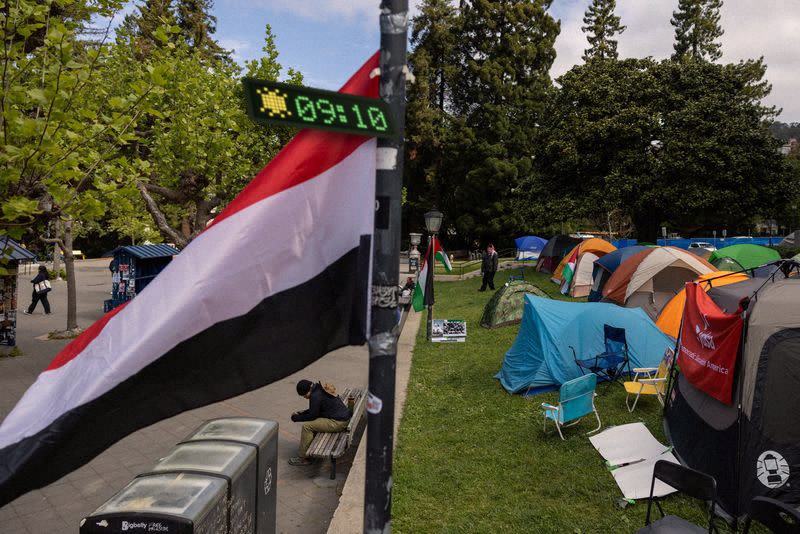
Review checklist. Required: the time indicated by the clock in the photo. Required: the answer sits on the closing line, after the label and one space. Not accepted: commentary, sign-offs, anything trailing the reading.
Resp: 9:10
